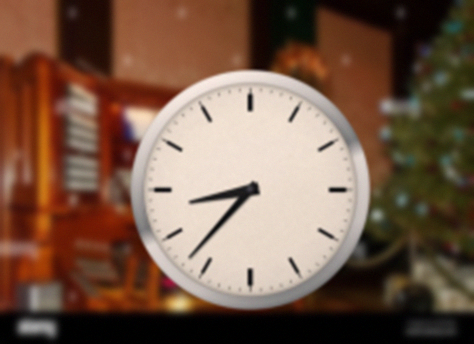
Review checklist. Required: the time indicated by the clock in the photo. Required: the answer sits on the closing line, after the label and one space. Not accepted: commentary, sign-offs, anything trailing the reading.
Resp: 8:37
